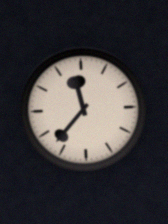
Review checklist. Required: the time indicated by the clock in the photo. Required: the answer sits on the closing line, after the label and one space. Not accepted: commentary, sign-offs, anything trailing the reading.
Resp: 11:37
